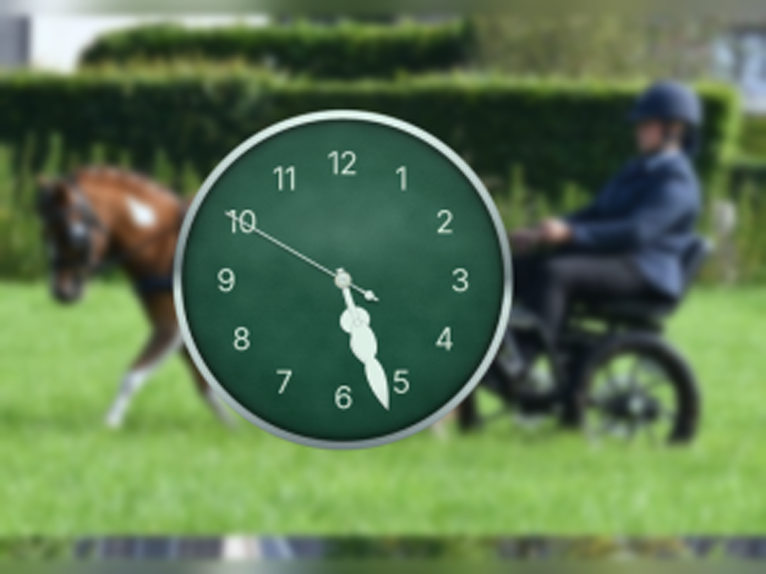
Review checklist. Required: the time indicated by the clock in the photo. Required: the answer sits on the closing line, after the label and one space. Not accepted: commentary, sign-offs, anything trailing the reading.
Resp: 5:26:50
